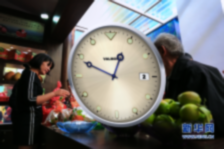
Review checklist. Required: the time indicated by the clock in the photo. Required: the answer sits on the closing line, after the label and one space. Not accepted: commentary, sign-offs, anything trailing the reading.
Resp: 12:49
